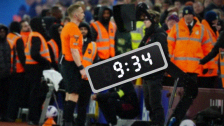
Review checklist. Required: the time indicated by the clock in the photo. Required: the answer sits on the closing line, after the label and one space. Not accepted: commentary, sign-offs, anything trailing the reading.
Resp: 9:34
